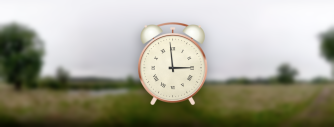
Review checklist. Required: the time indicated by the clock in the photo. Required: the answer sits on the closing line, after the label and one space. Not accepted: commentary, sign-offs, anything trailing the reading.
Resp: 2:59
